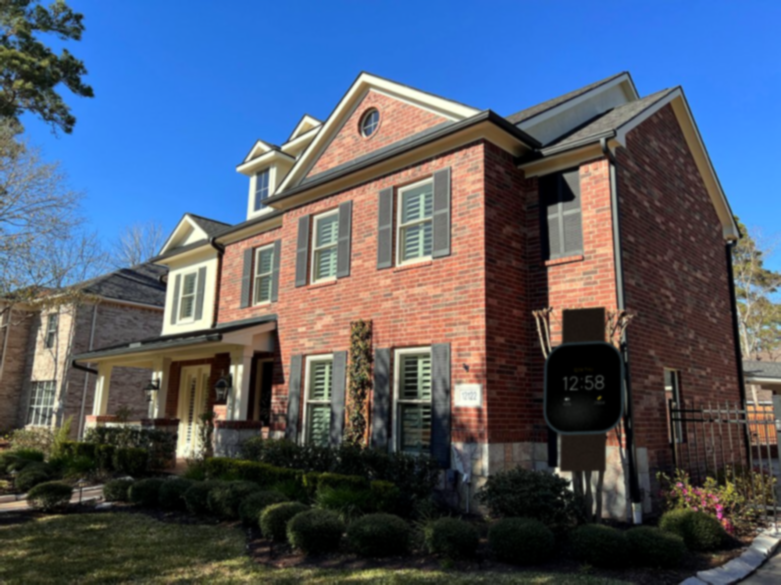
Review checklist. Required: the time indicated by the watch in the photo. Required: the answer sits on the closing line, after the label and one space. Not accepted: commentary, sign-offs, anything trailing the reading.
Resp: 12:58
